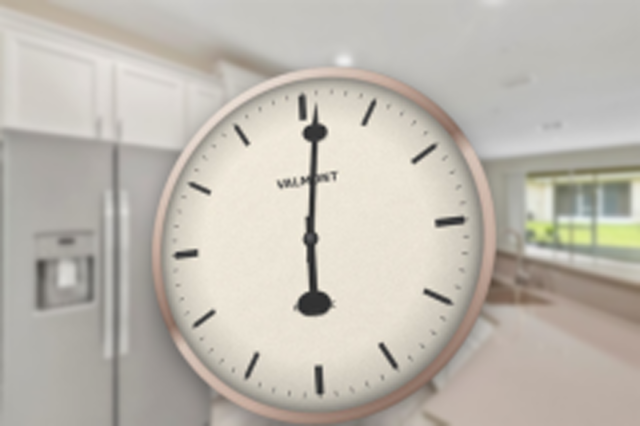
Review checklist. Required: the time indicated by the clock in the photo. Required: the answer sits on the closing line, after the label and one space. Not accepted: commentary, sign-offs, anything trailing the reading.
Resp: 6:01
